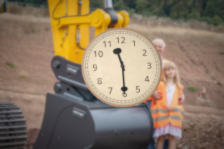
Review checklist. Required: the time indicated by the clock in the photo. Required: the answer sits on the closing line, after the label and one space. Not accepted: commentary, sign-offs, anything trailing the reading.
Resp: 11:30
